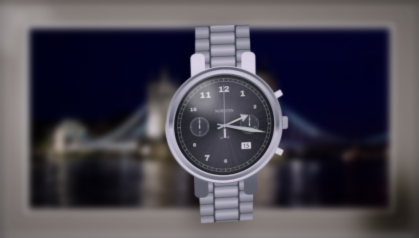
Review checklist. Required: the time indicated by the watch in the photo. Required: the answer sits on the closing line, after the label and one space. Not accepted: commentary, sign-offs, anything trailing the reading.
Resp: 2:17
